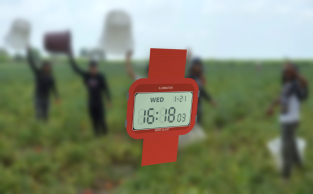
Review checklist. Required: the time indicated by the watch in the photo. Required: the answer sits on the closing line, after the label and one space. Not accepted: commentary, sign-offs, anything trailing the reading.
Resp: 16:18:03
